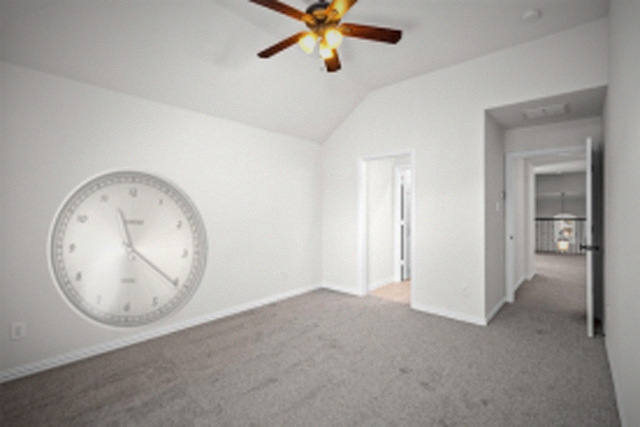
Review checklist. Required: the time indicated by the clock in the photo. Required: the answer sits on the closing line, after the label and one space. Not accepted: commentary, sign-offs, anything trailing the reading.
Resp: 11:21
